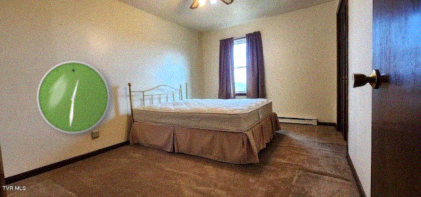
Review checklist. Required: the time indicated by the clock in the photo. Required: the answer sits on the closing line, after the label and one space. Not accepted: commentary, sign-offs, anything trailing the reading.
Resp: 12:31
